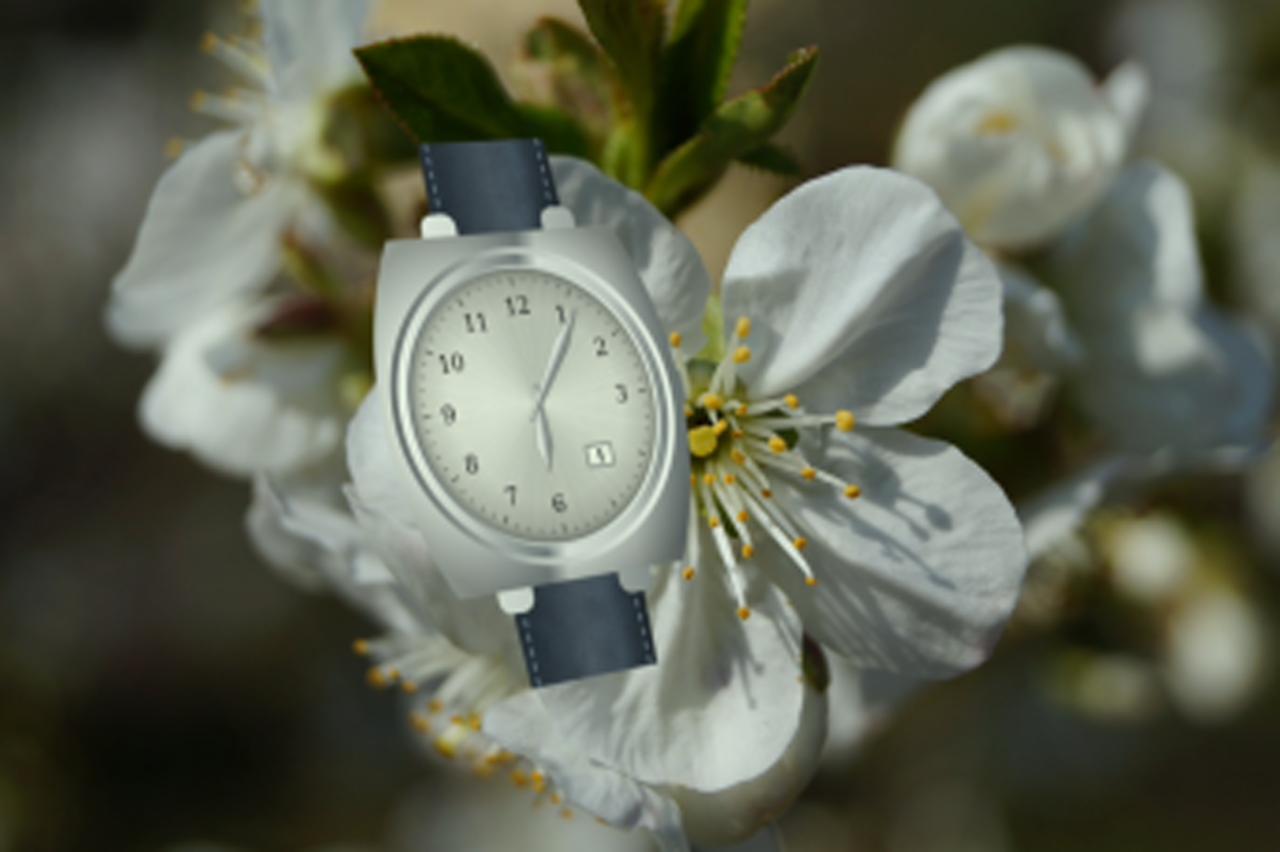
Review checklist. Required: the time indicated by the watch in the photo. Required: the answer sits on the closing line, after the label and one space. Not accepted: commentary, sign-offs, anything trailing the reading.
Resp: 6:06
